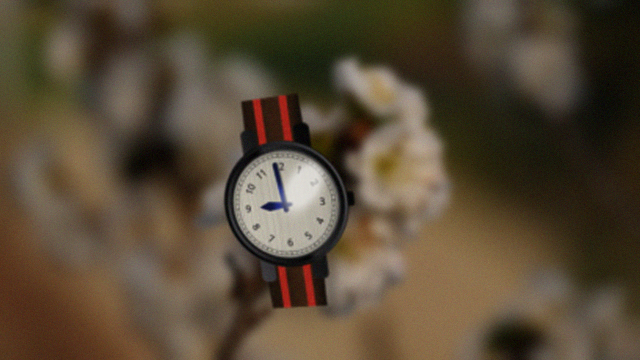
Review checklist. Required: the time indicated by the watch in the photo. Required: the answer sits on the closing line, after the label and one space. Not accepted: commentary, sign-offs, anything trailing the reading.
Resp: 8:59
